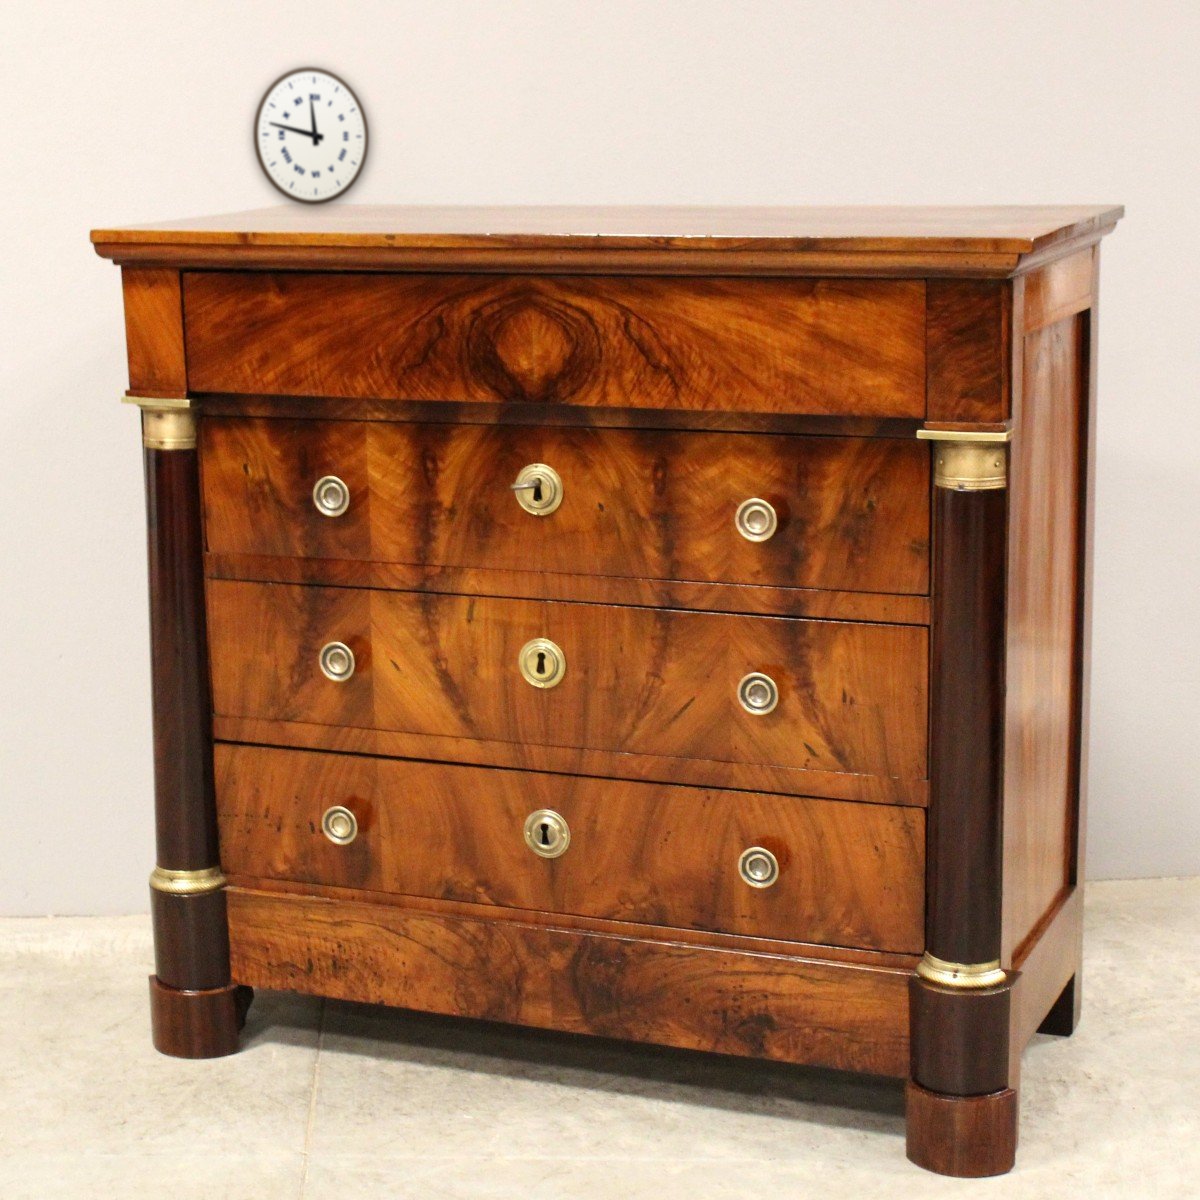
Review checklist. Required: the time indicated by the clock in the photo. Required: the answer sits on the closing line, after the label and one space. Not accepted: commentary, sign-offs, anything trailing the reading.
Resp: 11:47
